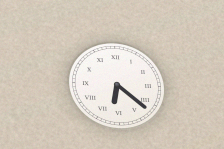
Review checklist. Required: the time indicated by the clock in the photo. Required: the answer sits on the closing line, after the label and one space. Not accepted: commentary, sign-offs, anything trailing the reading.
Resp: 6:22
